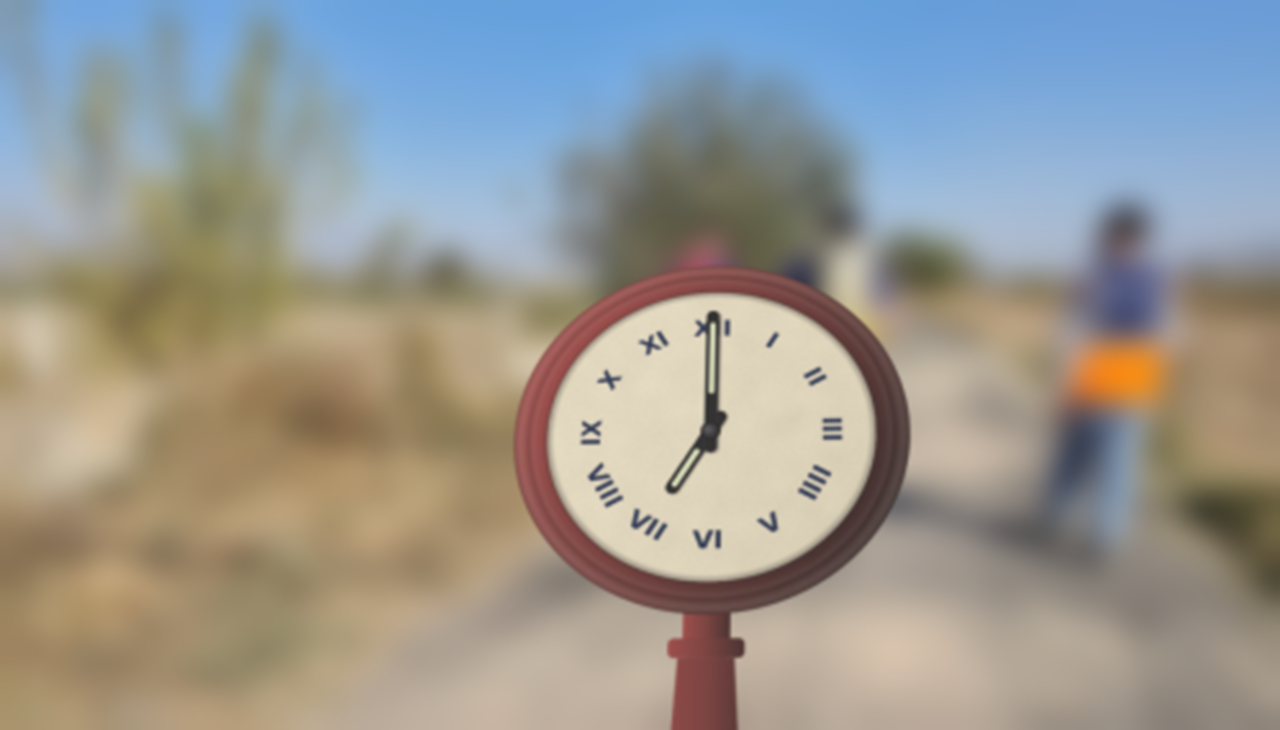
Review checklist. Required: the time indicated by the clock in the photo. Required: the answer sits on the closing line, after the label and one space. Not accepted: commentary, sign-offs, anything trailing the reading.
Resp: 7:00
